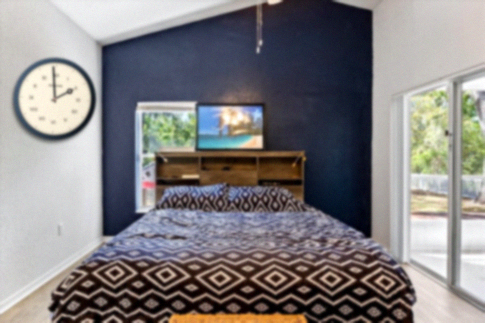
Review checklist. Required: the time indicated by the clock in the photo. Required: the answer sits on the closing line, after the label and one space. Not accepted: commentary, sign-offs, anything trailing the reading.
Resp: 1:59
